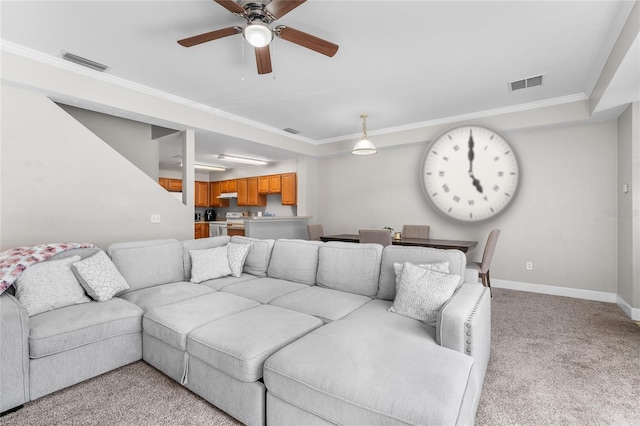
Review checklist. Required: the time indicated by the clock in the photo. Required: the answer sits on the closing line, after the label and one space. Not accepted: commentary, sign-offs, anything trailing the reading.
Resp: 5:00
